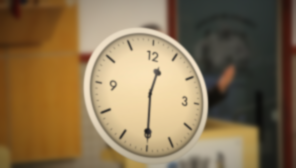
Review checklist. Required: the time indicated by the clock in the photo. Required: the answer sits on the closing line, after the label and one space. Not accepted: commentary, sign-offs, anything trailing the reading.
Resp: 12:30
